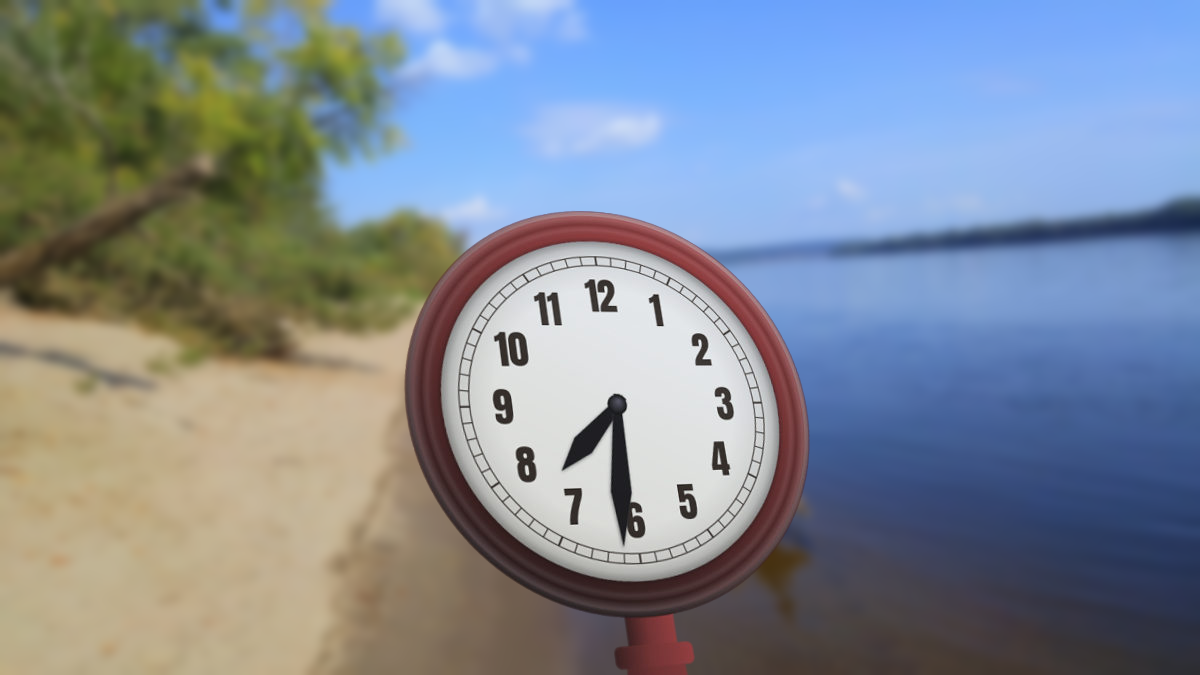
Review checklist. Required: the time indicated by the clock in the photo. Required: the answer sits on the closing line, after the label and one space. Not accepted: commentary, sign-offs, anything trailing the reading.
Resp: 7:31
